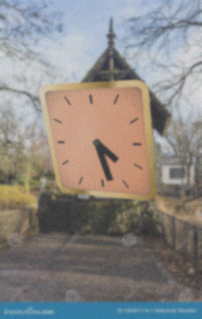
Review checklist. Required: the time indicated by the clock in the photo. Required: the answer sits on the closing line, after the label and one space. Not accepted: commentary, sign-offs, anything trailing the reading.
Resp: 4:28
